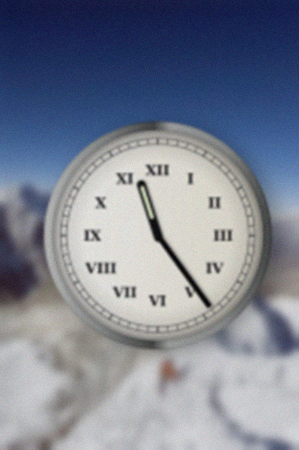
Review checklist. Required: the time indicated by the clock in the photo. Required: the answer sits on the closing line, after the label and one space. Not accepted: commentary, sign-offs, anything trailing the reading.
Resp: 11:24
